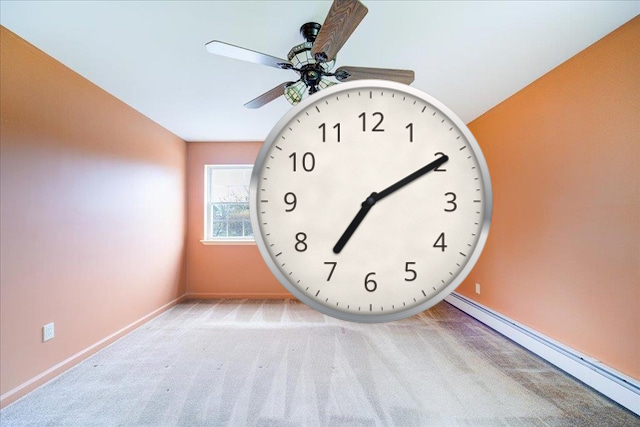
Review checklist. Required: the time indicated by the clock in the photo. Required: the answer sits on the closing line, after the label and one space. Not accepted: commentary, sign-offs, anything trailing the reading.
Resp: 7:10
